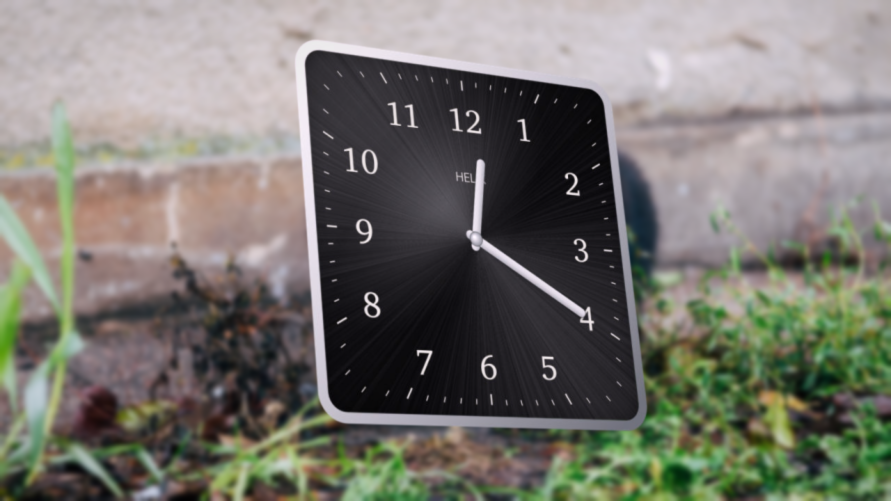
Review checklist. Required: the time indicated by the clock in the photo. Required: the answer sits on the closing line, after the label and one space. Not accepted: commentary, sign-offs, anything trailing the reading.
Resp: 12:20
